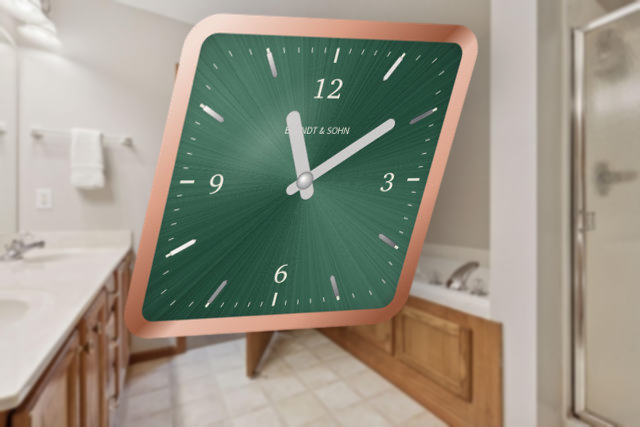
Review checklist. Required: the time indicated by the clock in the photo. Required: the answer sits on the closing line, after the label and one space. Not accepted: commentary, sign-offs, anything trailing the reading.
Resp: 11:09
